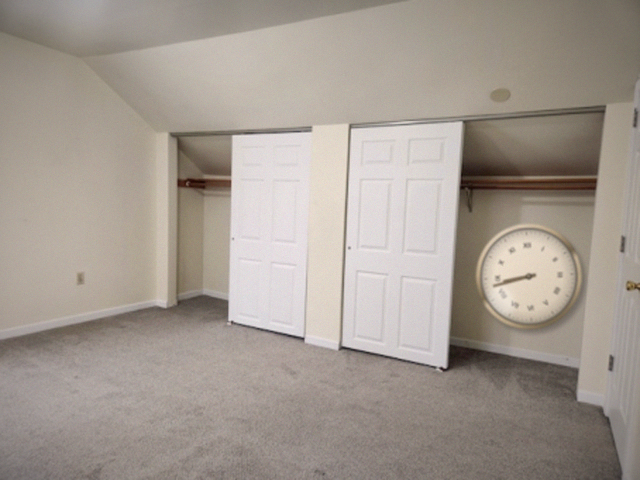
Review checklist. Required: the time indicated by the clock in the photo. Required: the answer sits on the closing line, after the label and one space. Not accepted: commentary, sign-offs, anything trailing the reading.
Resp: 8:43
